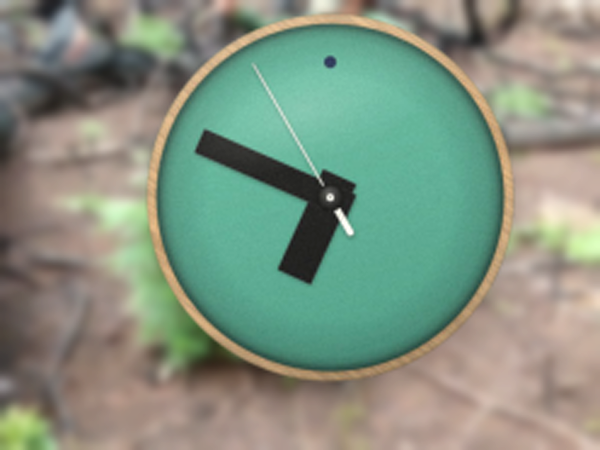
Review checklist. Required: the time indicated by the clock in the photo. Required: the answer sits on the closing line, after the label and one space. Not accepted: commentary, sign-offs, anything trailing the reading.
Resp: 6:48:55
